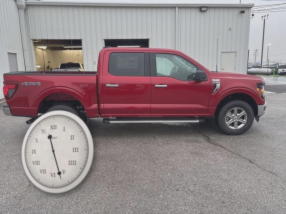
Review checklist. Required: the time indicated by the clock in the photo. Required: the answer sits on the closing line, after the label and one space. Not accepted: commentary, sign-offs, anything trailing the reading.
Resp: 11:27
